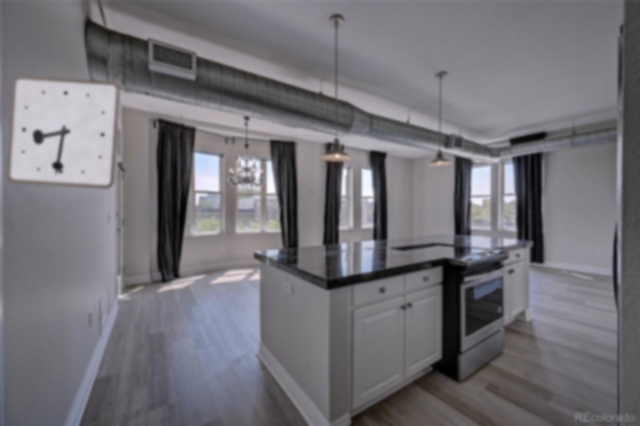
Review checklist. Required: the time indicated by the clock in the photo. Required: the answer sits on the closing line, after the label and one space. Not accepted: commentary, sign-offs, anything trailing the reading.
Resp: 8:31
